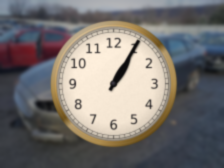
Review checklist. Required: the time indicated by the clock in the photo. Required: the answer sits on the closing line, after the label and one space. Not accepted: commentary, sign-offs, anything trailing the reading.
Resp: 1:05
